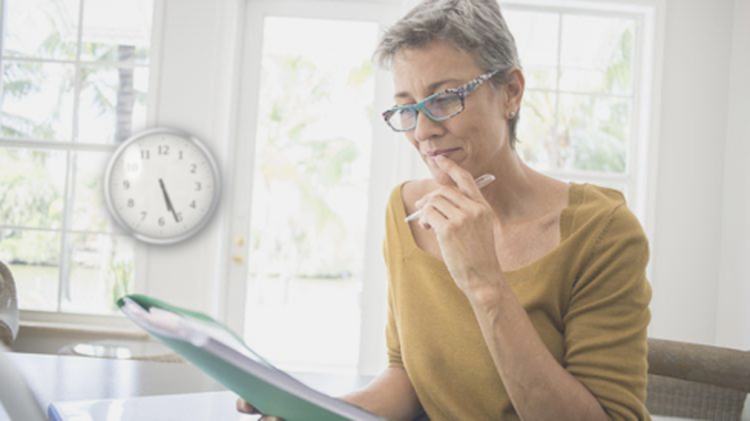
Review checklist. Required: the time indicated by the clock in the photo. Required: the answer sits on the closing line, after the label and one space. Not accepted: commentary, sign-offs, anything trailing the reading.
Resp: 5:26
